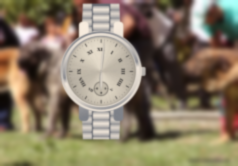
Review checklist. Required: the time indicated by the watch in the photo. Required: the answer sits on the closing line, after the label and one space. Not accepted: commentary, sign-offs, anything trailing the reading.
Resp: 6:01
